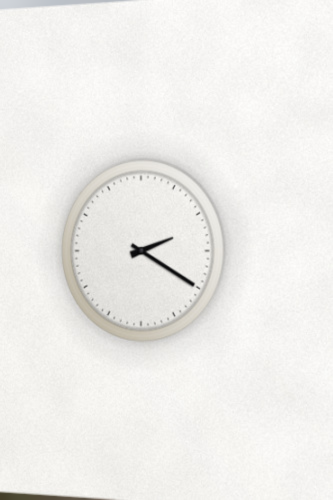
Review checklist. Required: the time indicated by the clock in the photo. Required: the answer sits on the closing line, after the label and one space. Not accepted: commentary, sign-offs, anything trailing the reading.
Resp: 2:20
